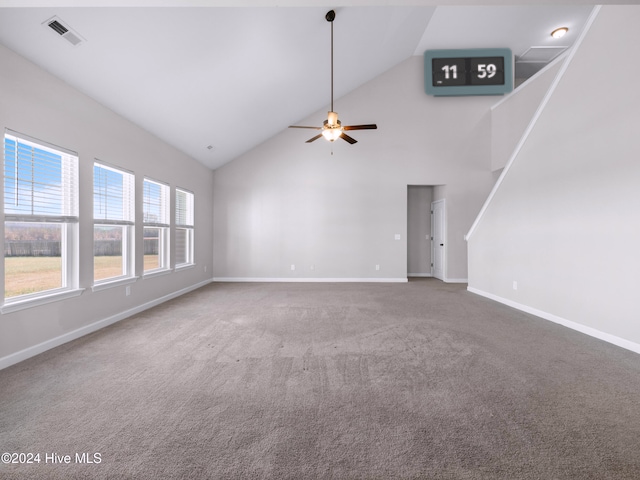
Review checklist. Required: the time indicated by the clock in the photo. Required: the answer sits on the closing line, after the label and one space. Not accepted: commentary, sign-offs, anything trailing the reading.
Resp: 11:59
